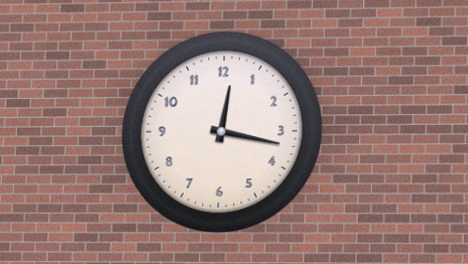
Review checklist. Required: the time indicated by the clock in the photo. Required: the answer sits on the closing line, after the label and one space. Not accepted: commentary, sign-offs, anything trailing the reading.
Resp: 12:17
